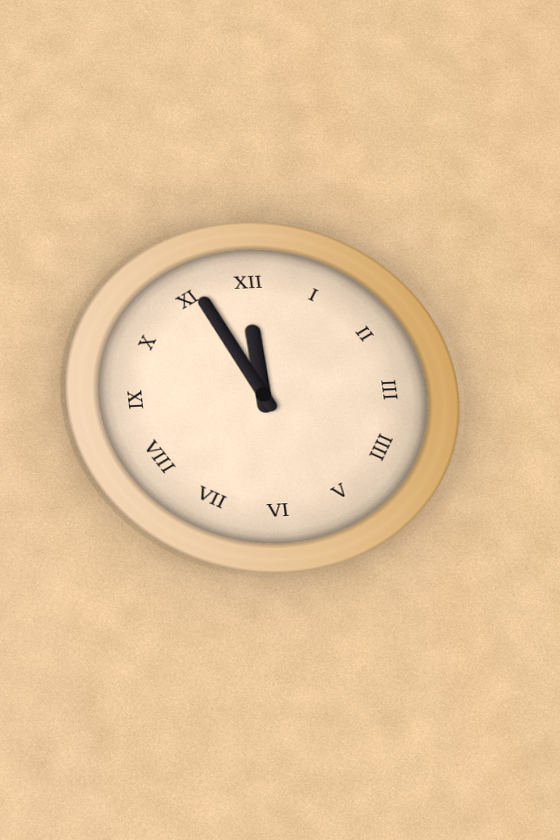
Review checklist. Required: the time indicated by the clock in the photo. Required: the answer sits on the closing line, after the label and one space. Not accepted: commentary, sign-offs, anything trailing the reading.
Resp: 11:56
